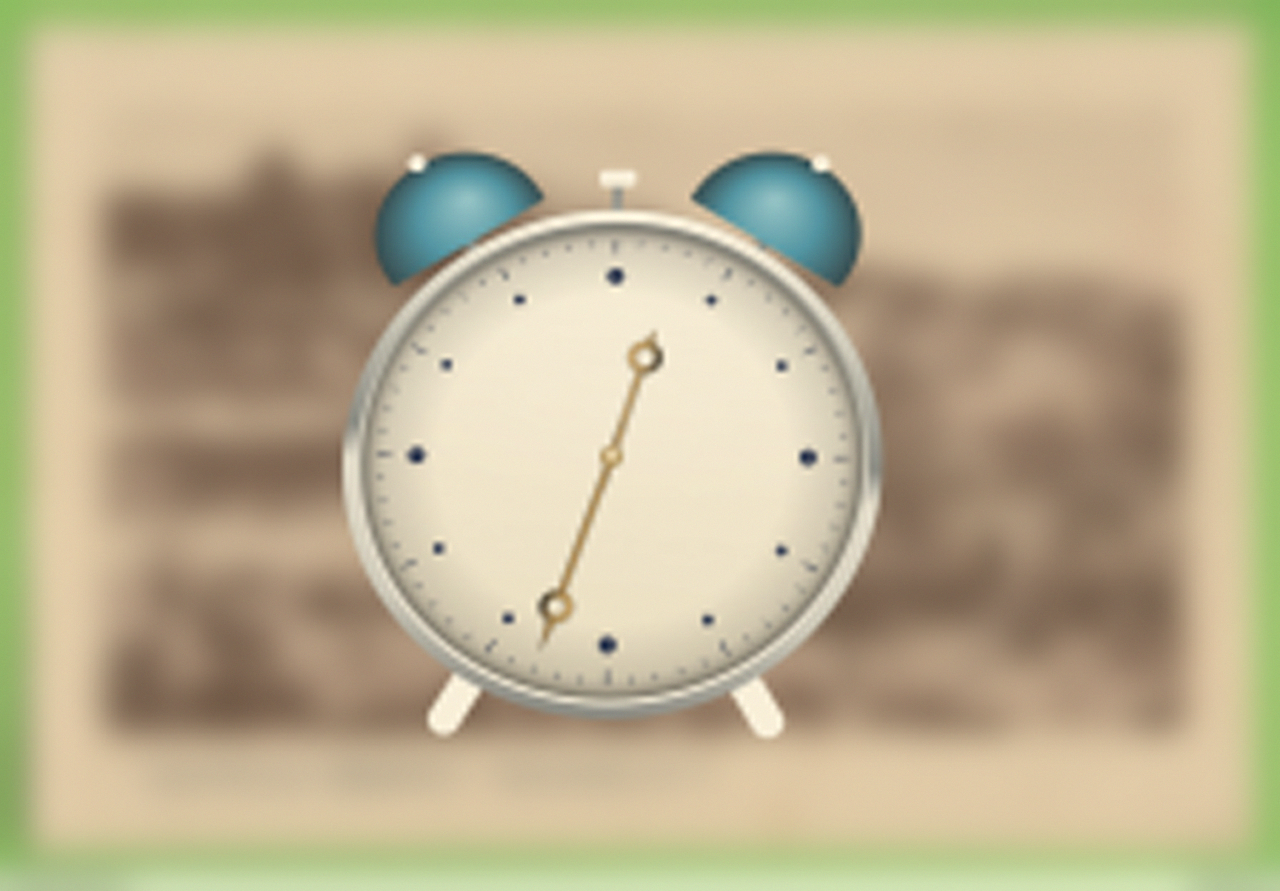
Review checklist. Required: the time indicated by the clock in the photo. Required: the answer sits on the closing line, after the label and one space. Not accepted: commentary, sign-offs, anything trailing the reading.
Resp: 12:33
